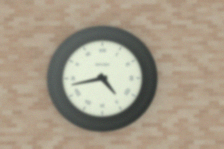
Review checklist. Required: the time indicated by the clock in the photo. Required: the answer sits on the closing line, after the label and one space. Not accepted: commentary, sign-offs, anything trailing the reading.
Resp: 4:43
